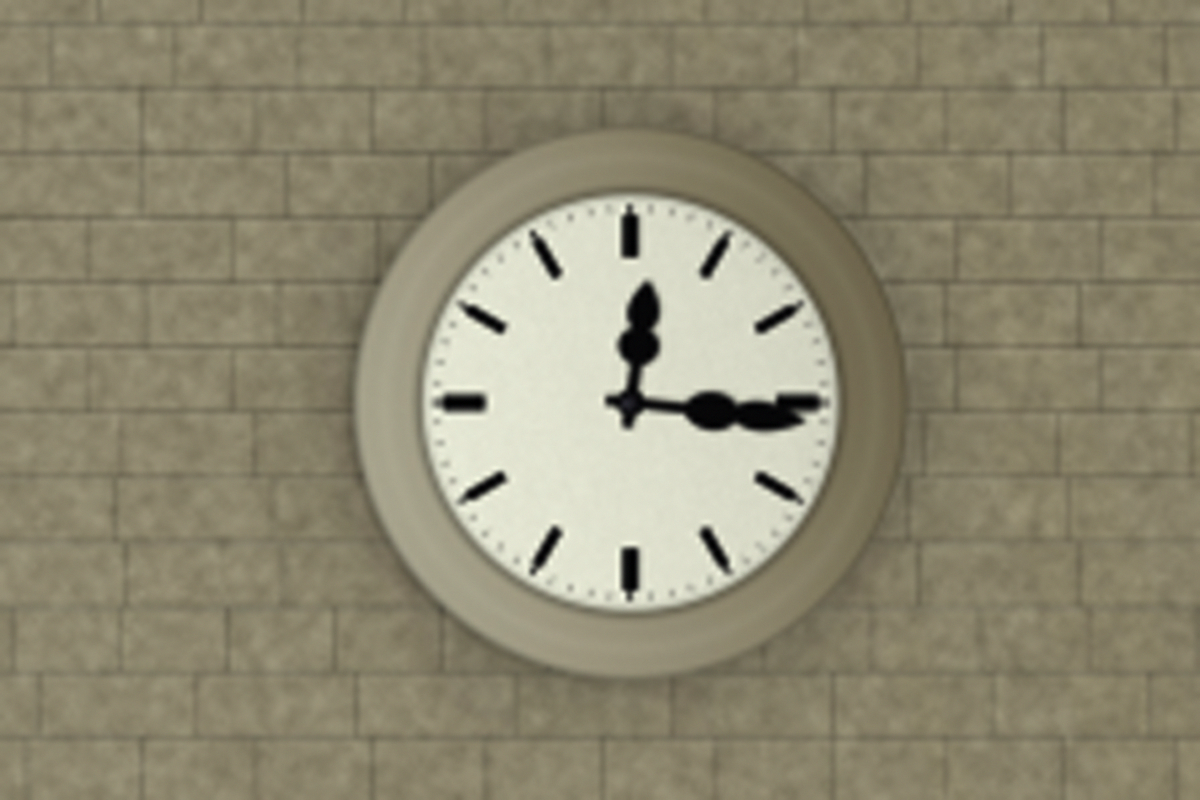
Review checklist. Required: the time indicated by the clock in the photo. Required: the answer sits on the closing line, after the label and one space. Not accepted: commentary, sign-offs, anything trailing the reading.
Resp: 12:16
